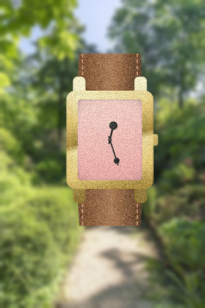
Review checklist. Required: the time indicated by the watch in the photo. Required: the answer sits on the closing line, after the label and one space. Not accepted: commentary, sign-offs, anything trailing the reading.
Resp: 12:27
